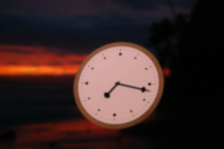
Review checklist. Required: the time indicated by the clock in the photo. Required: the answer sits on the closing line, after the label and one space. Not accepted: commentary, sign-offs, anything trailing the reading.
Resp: 7:17
